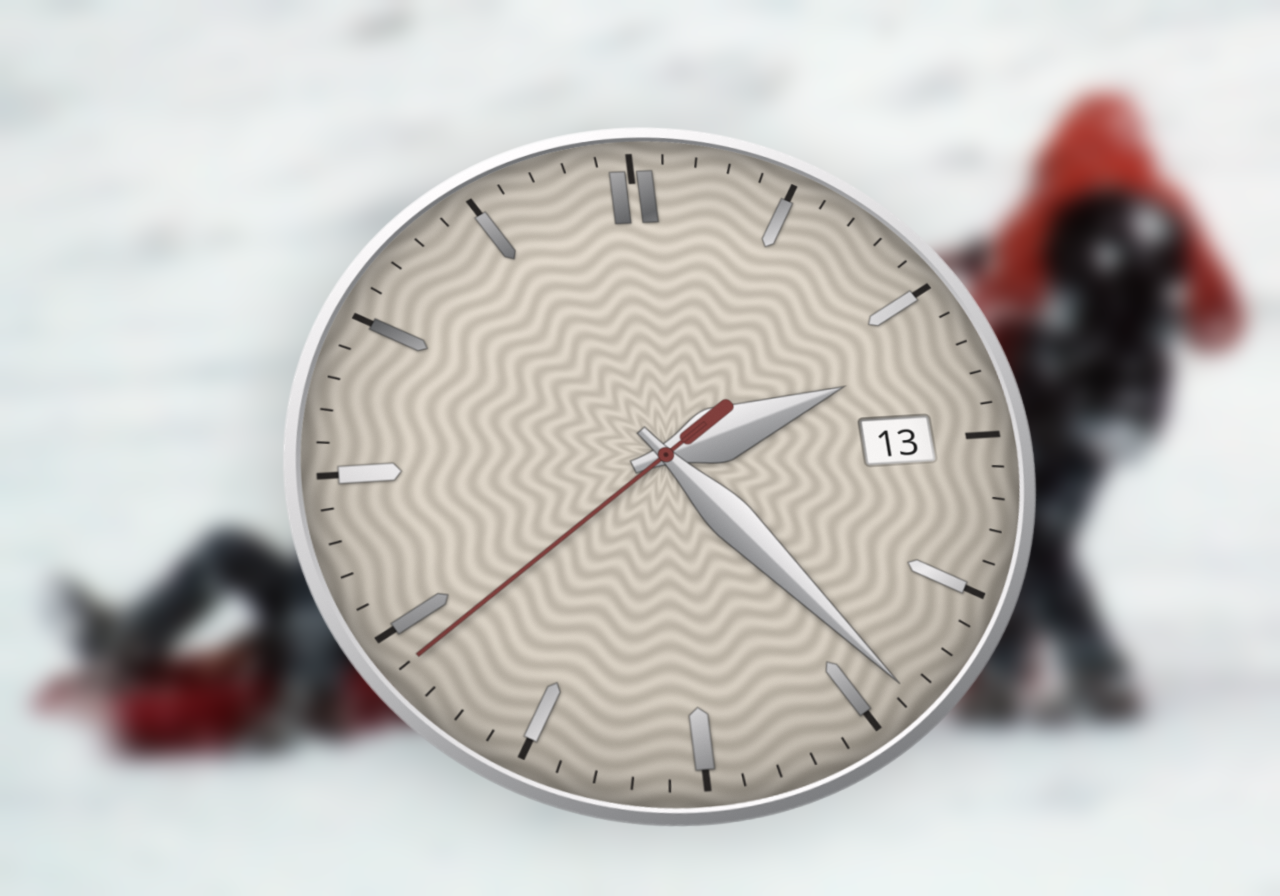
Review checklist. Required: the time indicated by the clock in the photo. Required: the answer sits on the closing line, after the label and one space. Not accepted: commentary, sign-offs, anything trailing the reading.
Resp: 2:23:39
